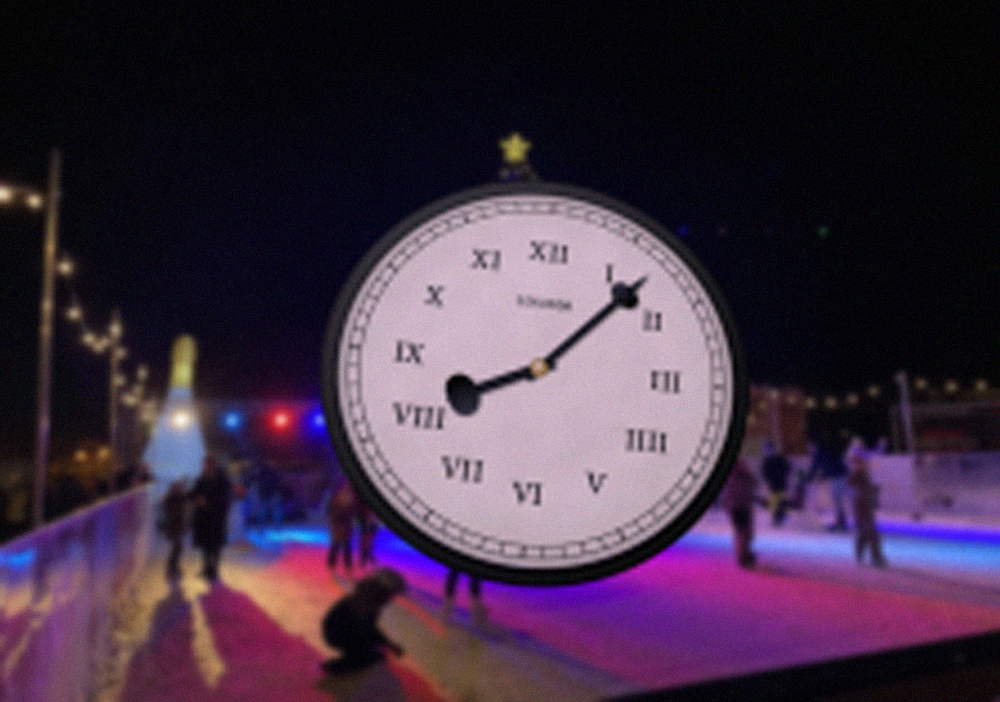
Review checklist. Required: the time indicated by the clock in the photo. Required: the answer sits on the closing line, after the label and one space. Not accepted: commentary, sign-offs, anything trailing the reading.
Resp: 8:07
